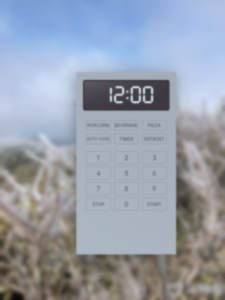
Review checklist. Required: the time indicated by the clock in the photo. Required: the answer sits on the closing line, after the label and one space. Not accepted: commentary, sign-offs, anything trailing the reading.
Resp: 12:00
